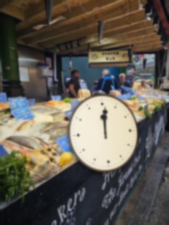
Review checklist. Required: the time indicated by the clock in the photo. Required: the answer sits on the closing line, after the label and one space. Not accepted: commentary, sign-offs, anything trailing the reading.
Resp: 12:01
